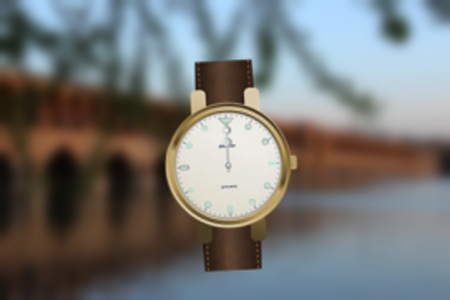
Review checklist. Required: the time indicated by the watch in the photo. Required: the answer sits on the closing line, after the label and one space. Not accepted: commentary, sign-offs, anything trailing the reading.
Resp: 12:00
